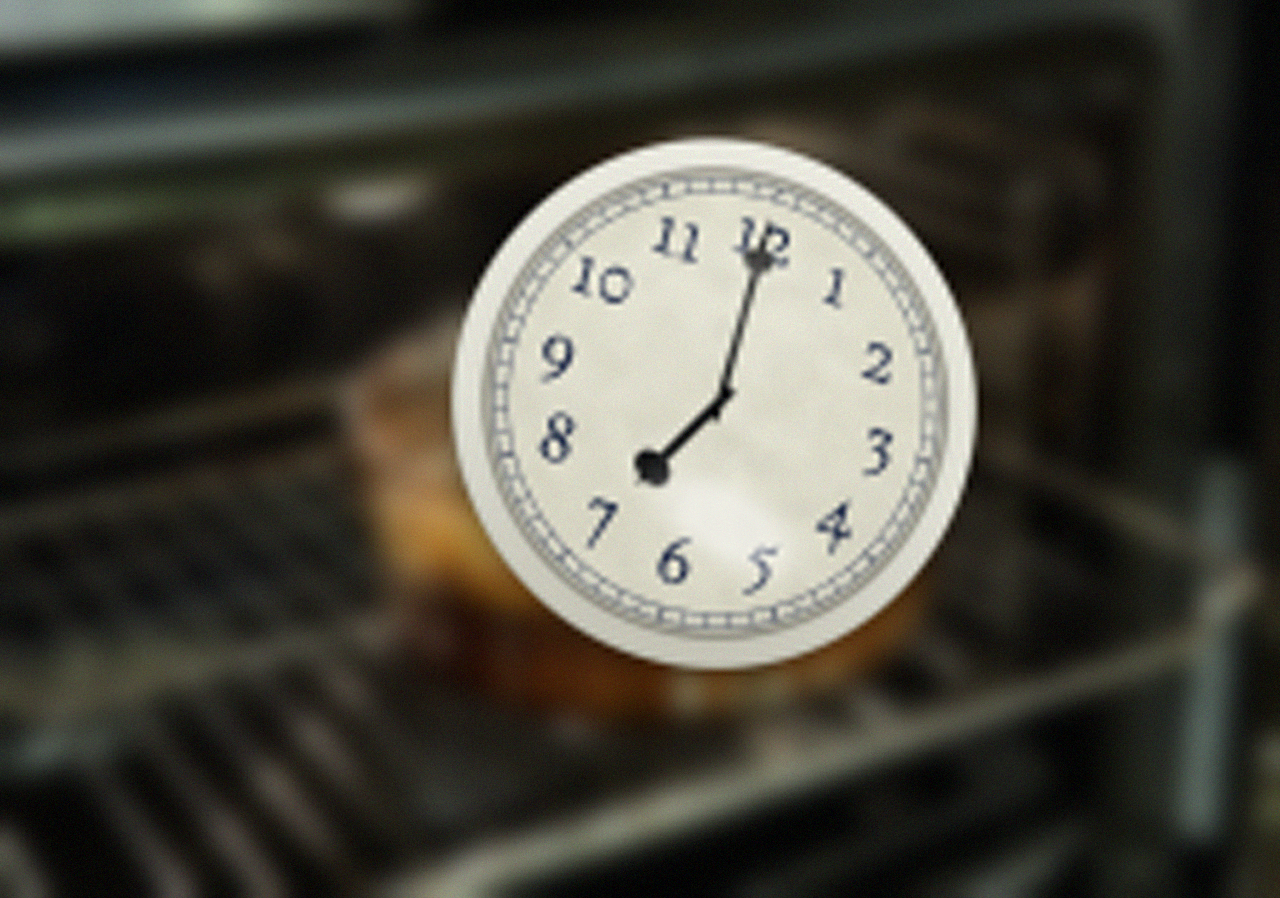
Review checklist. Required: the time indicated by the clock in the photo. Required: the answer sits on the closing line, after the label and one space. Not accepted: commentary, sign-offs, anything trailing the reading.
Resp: 7:00
